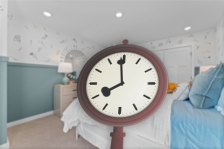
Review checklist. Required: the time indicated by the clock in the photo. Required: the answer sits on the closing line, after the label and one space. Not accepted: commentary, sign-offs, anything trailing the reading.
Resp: 7:59
